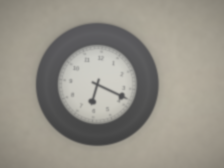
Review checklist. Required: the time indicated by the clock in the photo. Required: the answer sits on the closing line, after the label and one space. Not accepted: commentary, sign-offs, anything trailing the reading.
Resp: 6:18
